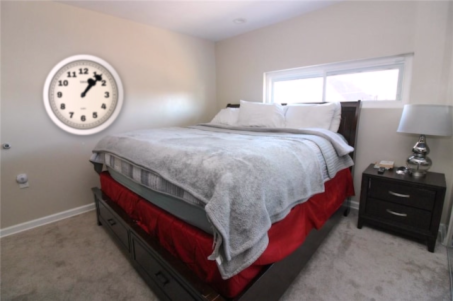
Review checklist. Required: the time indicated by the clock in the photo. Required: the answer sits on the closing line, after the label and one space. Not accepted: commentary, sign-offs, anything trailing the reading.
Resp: 1:07
